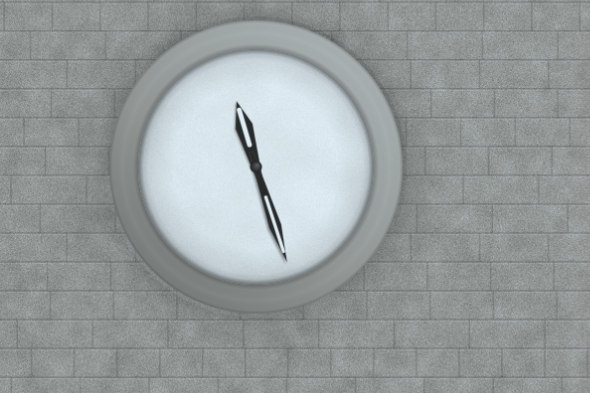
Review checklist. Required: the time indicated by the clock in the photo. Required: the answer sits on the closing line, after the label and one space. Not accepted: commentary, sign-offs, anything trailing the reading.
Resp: 11:27
